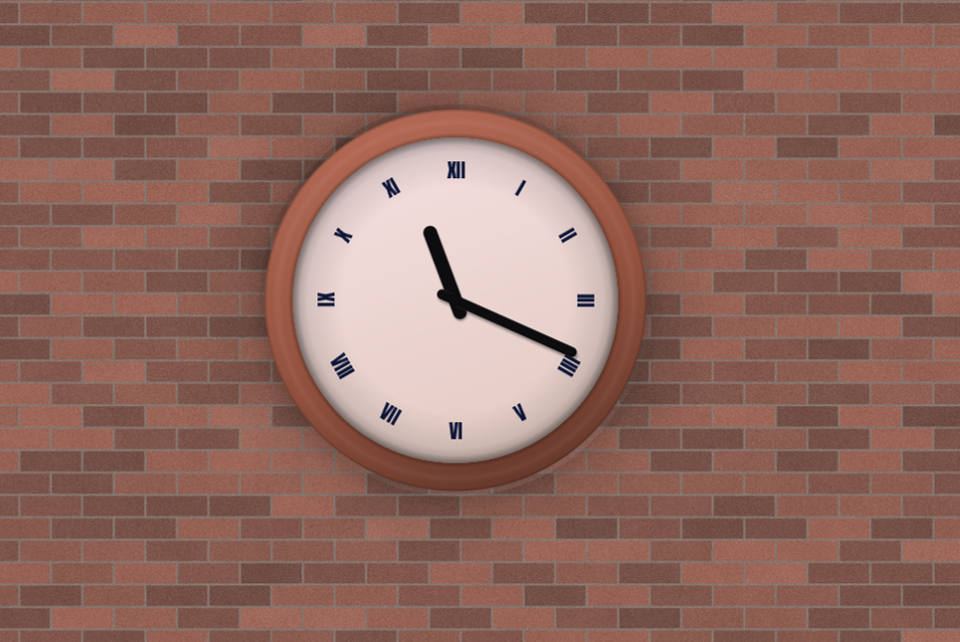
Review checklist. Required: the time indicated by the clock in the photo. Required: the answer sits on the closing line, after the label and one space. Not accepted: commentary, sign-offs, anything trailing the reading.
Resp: 11:19
